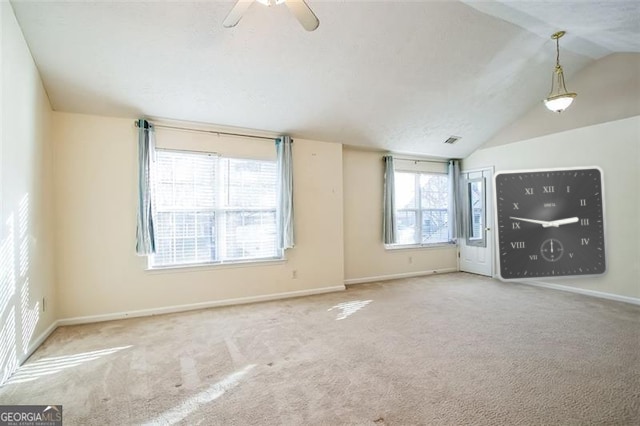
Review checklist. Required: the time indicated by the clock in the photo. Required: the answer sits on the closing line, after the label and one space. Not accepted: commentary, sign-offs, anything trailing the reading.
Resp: 2:47
